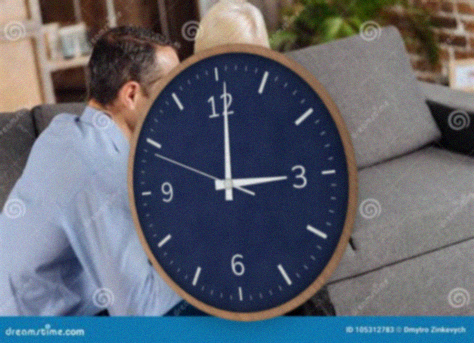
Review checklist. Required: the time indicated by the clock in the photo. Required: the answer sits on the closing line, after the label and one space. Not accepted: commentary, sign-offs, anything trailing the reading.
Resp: 3:00:49
